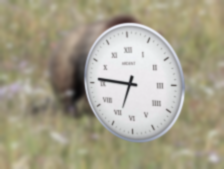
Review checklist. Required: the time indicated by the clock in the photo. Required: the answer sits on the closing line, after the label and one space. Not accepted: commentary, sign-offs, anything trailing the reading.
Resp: 6:46
